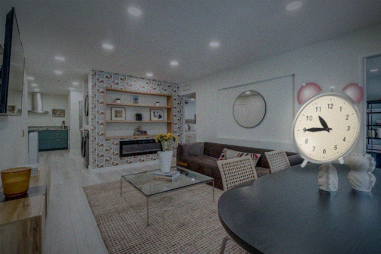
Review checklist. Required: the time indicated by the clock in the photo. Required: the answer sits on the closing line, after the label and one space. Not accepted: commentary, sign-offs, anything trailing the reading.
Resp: 10:45
